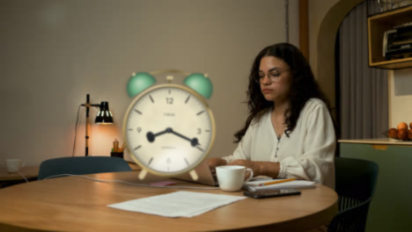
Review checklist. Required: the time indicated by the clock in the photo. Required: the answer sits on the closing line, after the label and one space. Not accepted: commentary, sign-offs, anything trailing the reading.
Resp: 8:19
